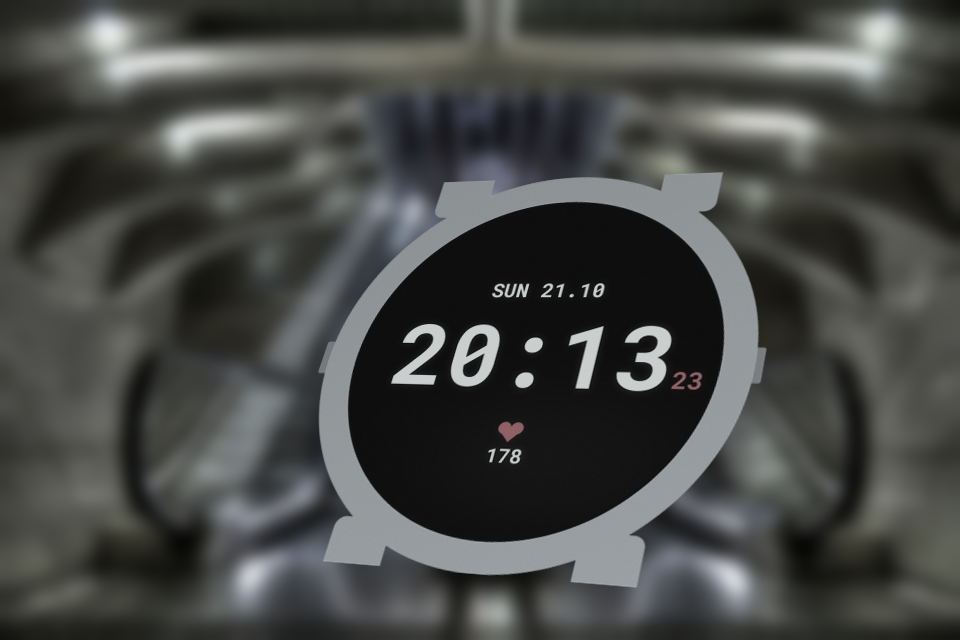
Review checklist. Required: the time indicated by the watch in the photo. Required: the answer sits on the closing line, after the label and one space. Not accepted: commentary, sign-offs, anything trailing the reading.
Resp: 20:13:23
